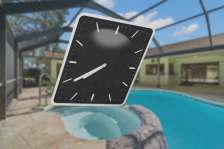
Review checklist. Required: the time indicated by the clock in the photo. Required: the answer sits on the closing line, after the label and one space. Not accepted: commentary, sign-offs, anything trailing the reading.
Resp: 7:39
